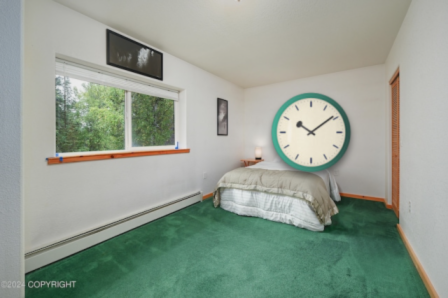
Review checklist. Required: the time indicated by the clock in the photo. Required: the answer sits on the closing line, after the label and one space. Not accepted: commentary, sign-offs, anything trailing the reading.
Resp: 10:09
